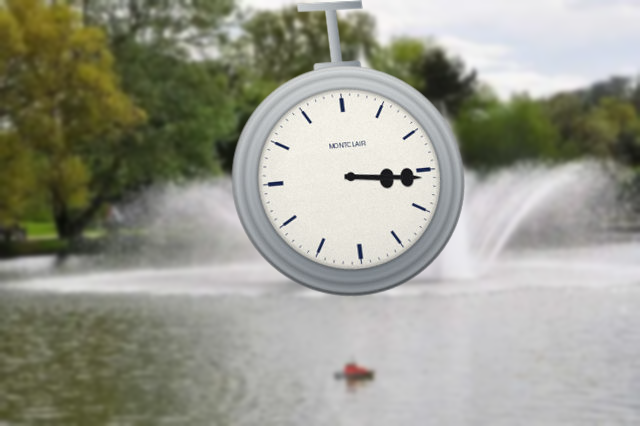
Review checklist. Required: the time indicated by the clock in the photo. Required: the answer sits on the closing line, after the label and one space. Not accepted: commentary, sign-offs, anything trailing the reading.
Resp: 3:16
